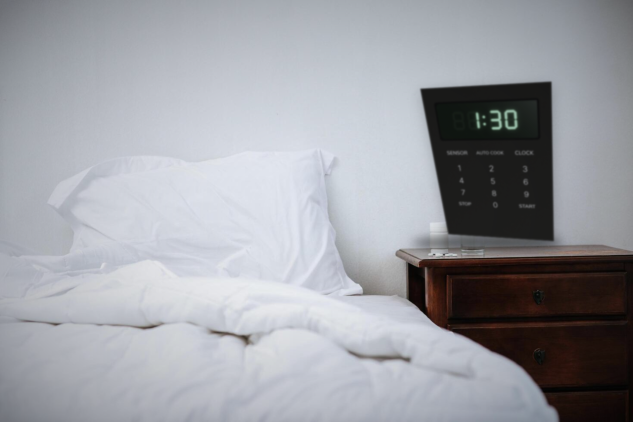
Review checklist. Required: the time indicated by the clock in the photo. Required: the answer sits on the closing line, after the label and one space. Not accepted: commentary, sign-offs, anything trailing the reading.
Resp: 1:30
